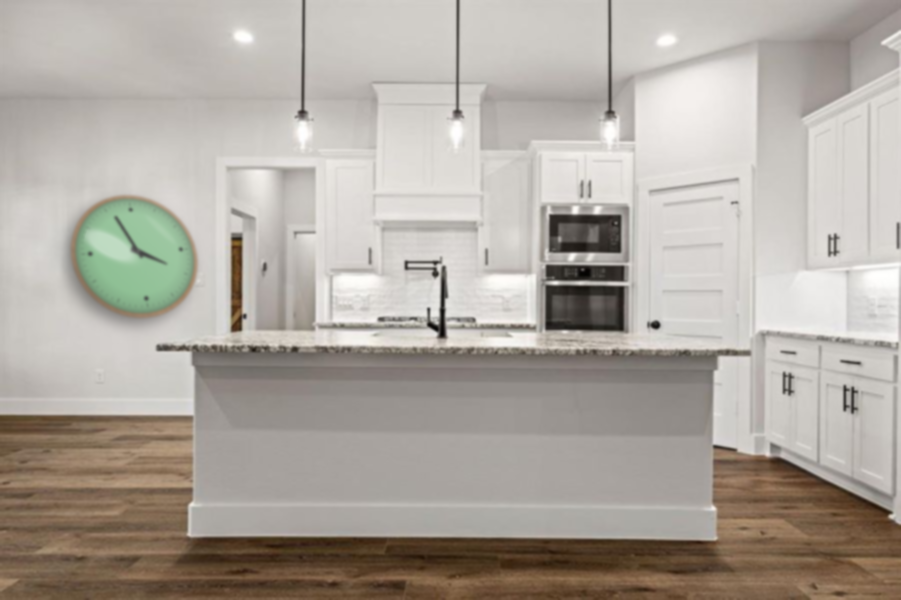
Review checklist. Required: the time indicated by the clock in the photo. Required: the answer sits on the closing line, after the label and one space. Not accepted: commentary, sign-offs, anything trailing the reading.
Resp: 3:56
